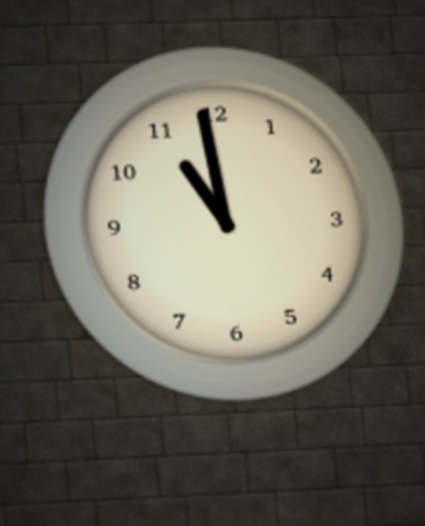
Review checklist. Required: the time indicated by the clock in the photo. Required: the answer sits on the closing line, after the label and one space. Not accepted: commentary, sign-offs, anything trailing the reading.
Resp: 10:59
